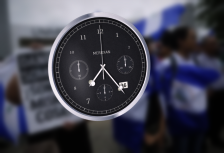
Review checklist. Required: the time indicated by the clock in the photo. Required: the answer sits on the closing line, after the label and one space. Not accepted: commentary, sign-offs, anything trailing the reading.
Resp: 7:24
